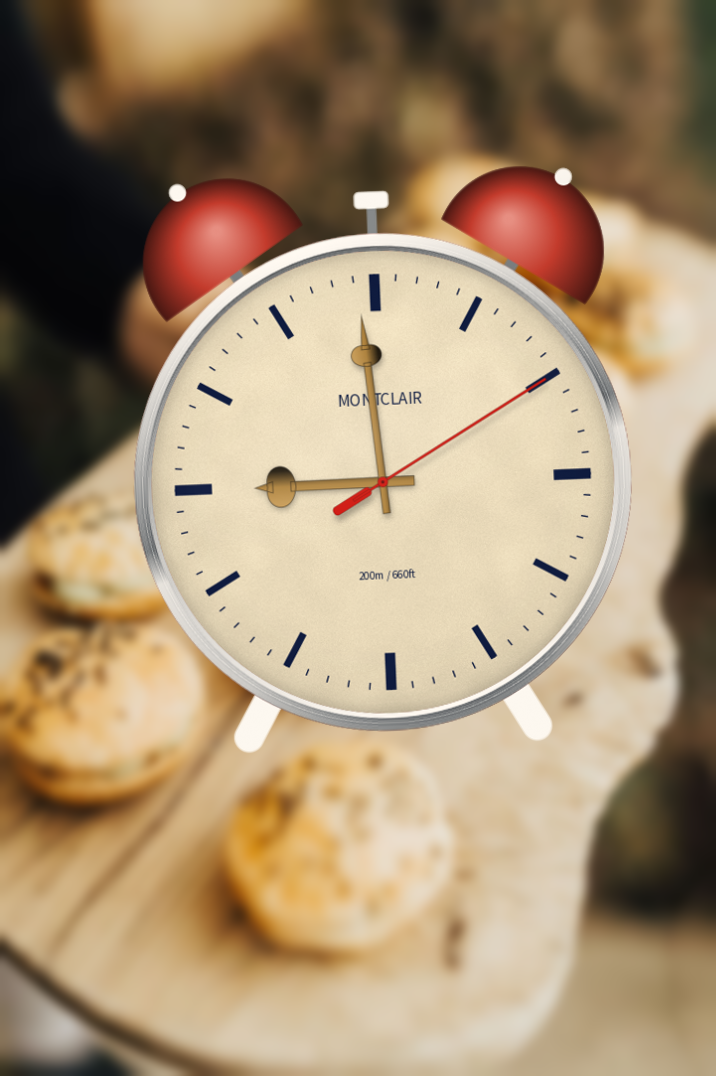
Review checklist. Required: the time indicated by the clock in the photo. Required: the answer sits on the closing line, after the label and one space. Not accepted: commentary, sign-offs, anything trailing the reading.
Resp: 8:59:10
